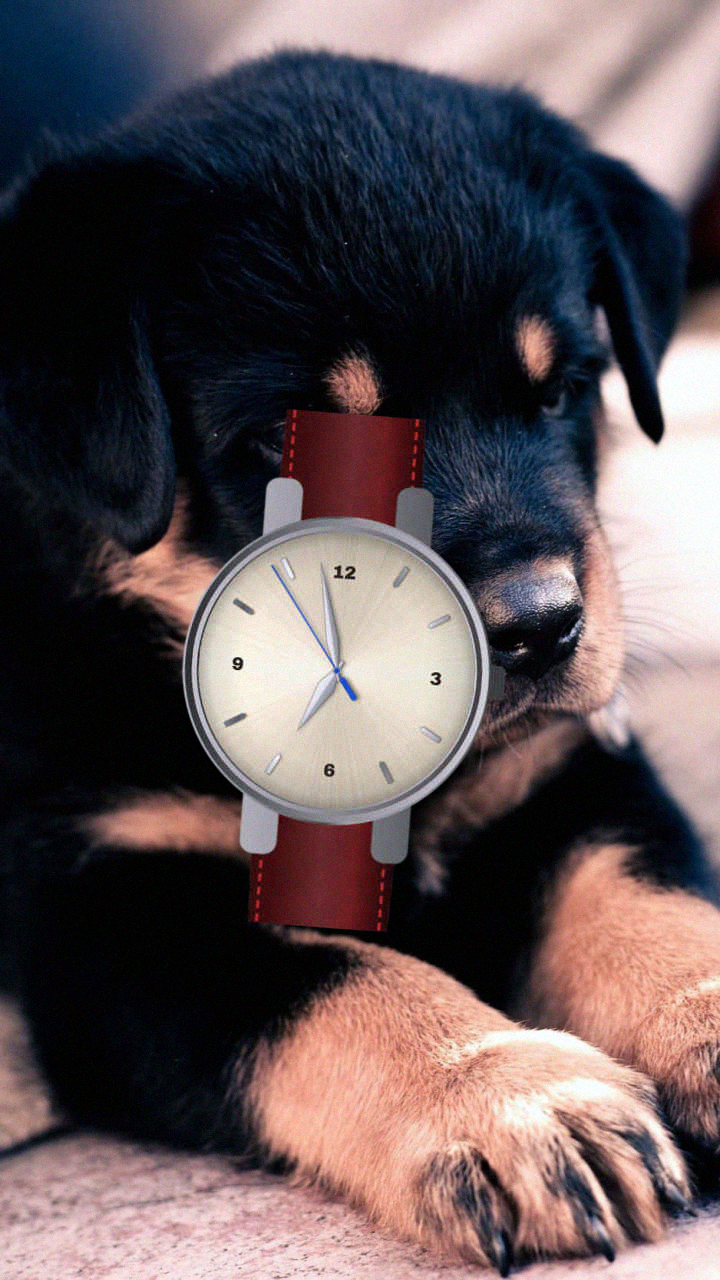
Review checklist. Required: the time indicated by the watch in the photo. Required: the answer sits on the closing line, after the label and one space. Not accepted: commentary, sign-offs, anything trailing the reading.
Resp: 6:57:54
